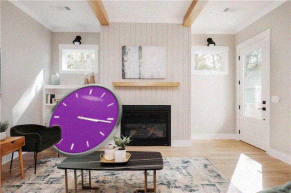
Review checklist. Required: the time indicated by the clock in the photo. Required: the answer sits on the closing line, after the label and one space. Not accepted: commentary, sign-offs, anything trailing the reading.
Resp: 3:16
